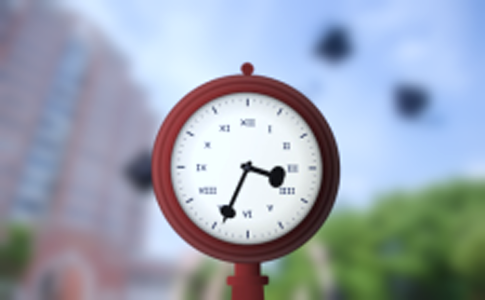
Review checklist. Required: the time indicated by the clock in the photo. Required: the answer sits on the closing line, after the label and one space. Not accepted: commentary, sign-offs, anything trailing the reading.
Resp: 3:34
